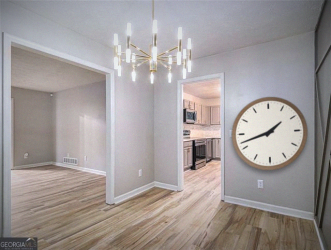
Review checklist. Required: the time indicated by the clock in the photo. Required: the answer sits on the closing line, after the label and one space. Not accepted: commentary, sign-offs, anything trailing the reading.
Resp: 1:42
